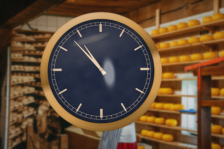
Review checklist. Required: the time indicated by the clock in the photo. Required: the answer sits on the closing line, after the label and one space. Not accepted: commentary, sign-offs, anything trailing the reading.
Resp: 10:53
